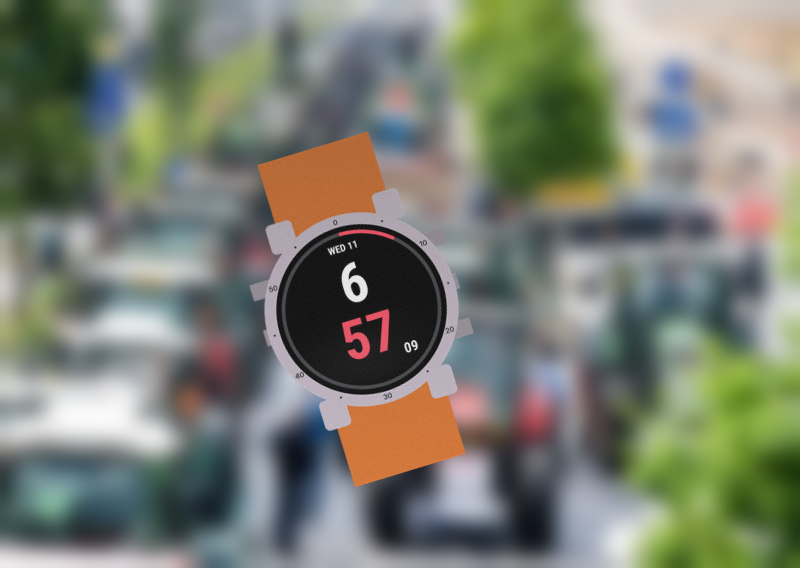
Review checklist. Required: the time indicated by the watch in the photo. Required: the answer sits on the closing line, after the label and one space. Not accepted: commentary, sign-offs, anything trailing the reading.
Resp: 6:57:09
